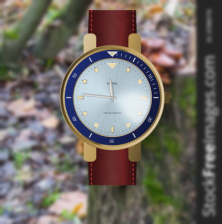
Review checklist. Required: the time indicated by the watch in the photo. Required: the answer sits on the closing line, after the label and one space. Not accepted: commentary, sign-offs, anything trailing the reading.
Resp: 11:46
